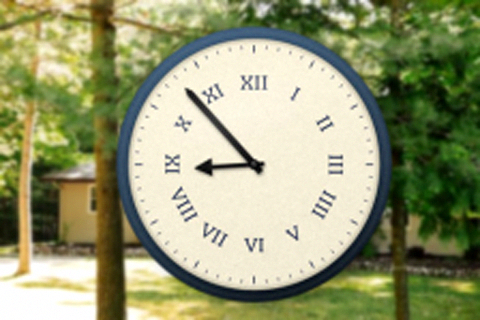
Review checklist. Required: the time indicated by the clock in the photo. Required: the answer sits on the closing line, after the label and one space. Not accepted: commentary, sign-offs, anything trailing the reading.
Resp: 8:53
